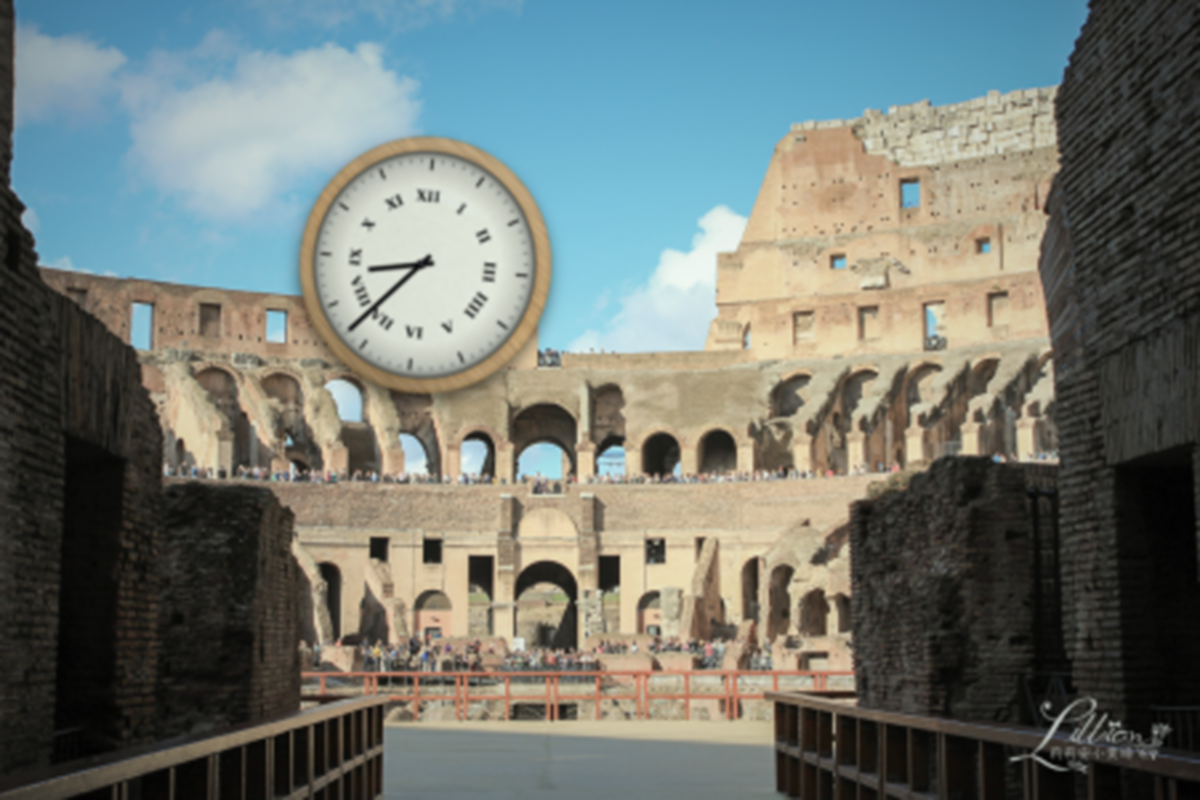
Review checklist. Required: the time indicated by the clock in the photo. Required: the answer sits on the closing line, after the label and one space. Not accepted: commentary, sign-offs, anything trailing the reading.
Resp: 8:37
